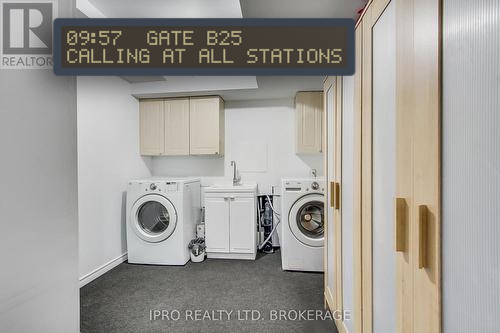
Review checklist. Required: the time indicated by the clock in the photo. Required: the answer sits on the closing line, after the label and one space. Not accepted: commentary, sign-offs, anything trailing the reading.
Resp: 9:57
